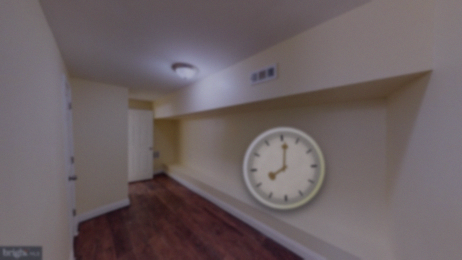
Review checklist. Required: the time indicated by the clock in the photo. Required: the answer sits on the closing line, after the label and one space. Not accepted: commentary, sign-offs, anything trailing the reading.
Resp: 8:01
